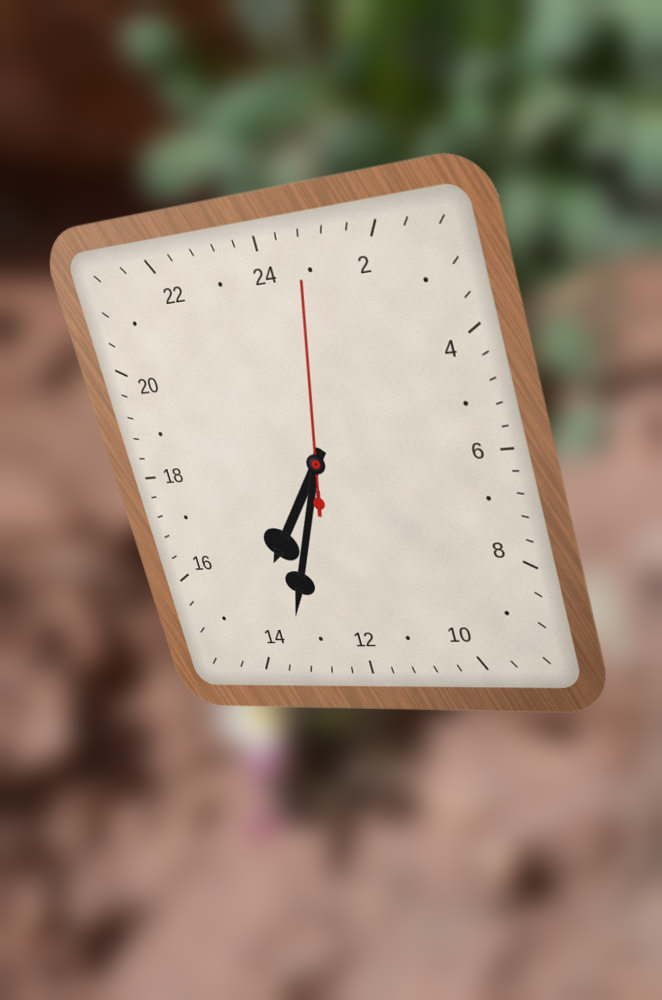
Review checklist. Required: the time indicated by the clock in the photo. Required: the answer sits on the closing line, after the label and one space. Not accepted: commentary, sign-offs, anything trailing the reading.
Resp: 14:34:02
